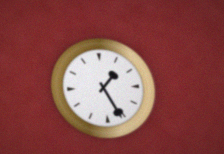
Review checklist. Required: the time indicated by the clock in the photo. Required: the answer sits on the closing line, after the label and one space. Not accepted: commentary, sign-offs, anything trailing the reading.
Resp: 1:26
